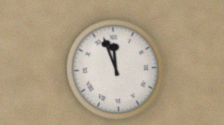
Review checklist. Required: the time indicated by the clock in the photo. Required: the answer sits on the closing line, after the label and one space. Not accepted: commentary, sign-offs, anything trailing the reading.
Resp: 11:57
